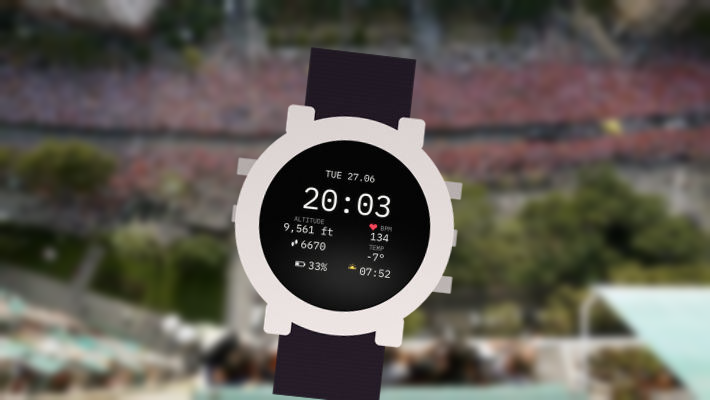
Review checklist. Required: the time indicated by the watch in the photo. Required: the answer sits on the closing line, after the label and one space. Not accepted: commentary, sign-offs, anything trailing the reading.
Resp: 20:03
